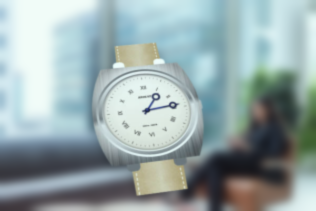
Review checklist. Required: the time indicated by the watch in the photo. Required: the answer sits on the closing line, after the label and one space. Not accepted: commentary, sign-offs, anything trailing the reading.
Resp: 1:14
